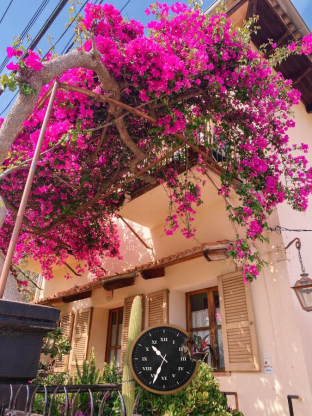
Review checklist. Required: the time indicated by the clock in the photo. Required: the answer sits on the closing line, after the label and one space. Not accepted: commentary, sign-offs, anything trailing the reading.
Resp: 10:34
